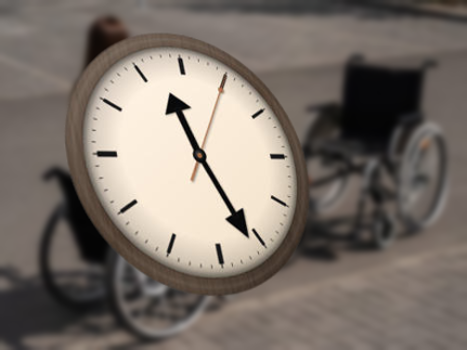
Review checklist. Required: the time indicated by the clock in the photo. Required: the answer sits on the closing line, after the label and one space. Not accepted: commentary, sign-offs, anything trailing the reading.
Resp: 11:26:05
